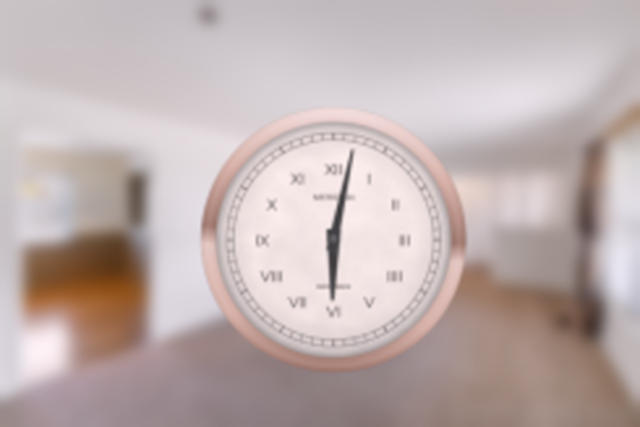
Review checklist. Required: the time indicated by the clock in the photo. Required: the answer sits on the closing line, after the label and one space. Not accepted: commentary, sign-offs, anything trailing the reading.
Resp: 6:02
